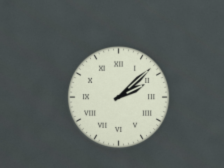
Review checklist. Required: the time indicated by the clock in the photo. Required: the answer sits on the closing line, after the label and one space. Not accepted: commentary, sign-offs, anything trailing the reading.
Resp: 2:08
